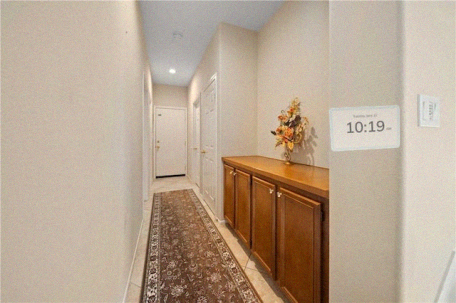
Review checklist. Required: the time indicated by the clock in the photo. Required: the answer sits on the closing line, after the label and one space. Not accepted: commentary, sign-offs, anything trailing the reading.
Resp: 10:19
